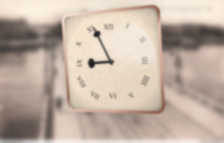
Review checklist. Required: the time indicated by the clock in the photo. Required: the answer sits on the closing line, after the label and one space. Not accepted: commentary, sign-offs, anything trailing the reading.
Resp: 8:56
